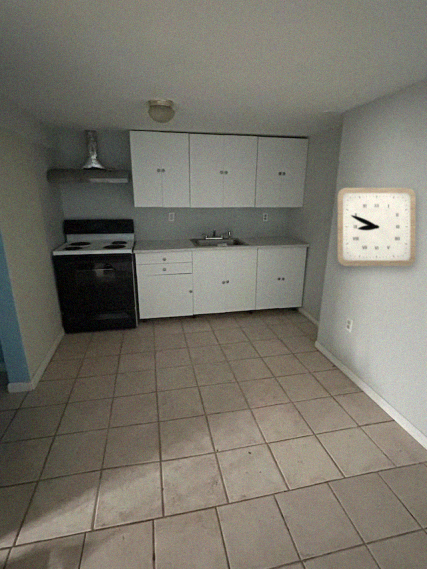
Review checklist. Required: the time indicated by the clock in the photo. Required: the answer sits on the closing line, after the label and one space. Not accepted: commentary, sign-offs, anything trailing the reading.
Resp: 8:49
